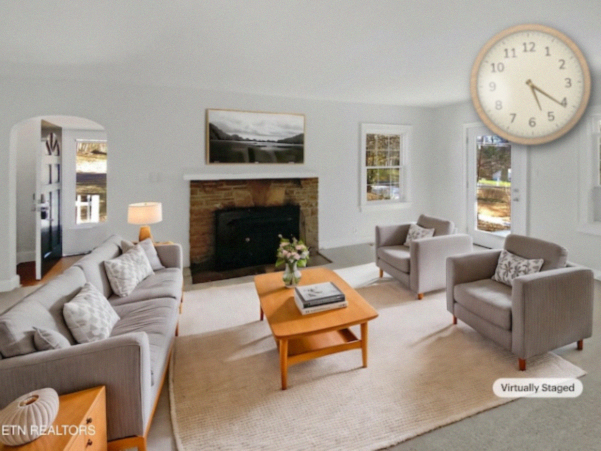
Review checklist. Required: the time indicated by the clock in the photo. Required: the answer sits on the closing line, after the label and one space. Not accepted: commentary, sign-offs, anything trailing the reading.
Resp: 5:21
